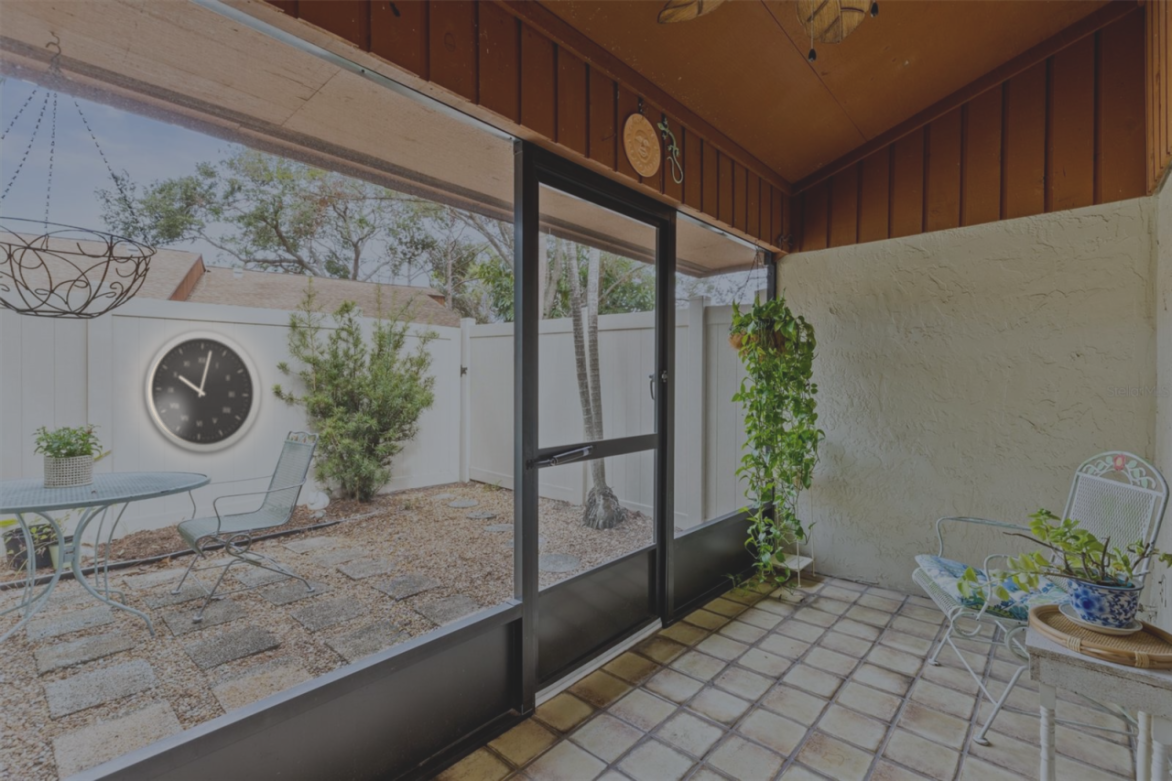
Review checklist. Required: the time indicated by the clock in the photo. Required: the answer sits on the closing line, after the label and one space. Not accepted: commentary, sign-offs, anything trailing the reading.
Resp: 10:02
